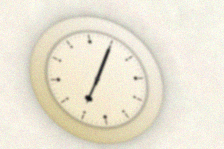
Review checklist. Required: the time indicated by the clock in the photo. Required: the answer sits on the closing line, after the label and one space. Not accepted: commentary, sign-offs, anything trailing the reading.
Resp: 7:05
